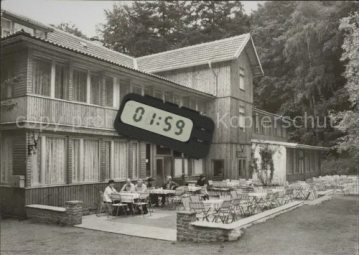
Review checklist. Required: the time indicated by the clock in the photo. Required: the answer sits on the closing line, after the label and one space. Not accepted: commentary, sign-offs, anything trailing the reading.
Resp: 1:59
